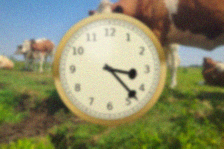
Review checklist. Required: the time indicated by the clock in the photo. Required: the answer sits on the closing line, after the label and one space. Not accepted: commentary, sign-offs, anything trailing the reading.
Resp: 3:23
